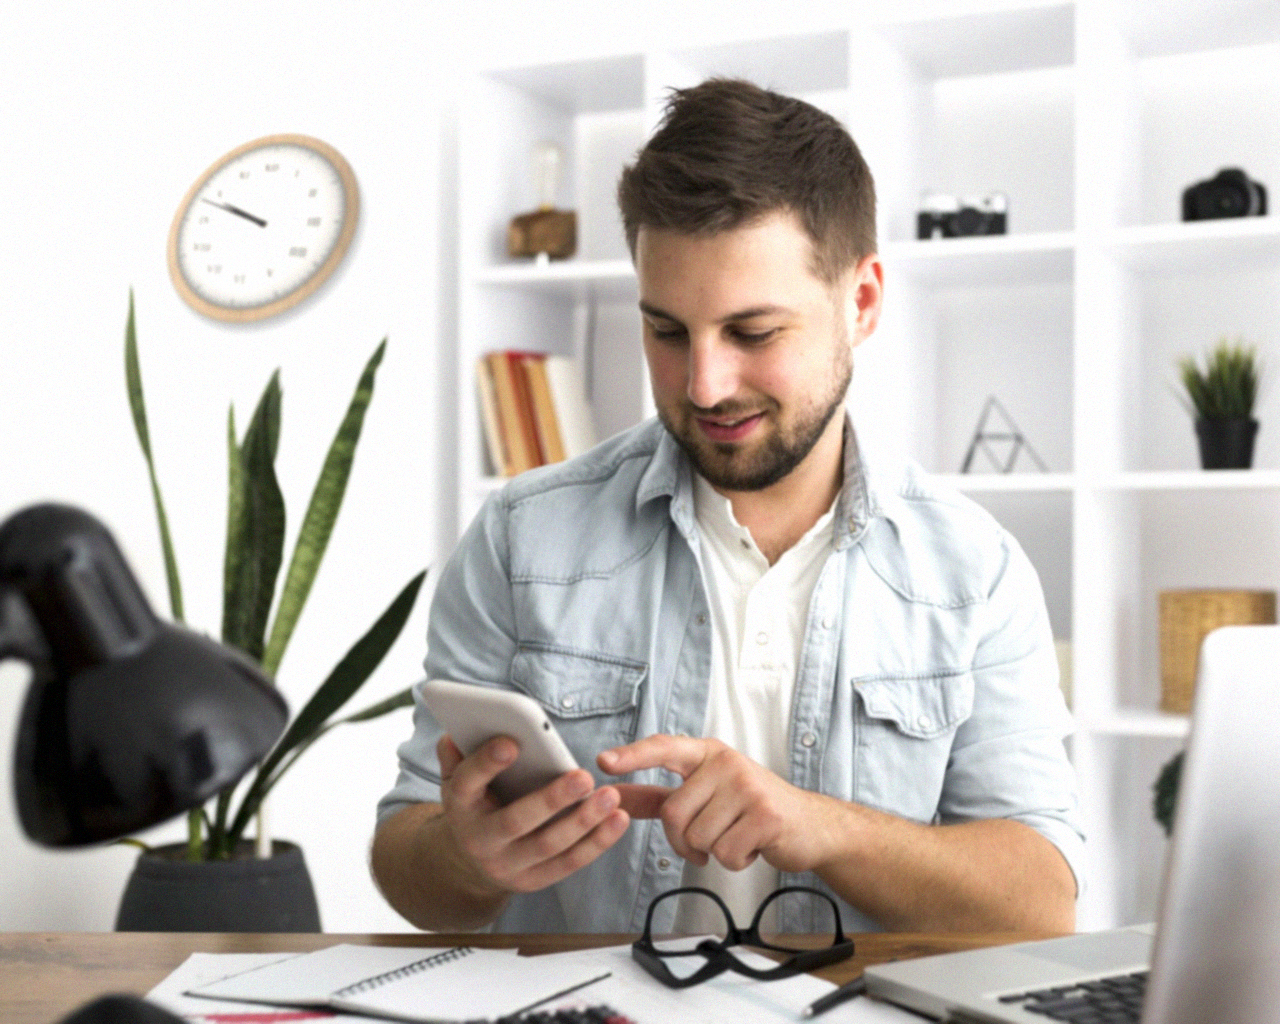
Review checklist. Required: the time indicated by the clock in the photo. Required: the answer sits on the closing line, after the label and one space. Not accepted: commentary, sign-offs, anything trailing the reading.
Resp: 9:48
